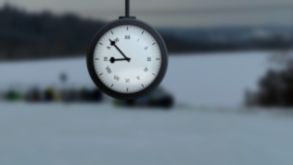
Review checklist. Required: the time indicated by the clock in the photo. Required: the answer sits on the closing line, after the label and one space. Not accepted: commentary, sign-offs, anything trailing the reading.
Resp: 8:53
